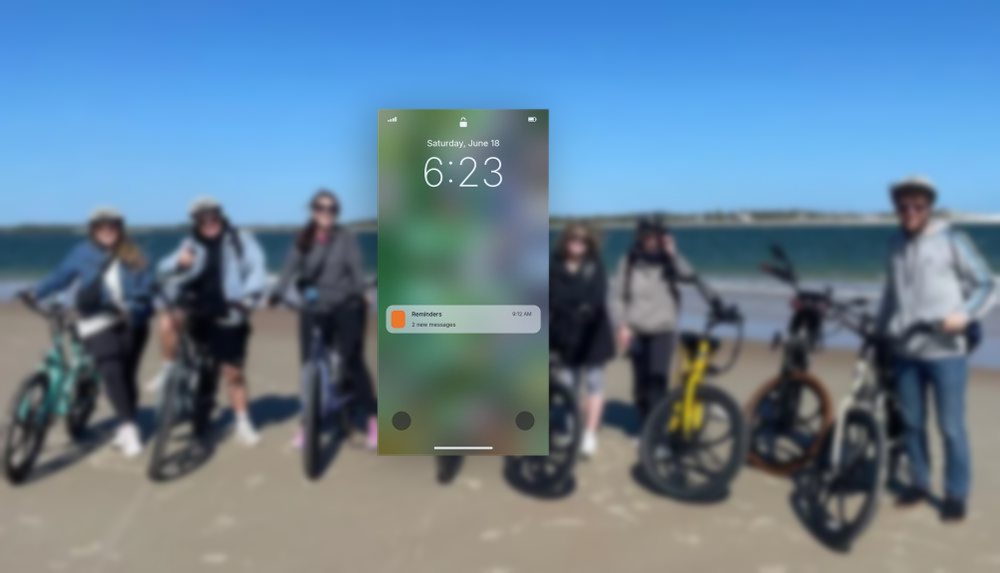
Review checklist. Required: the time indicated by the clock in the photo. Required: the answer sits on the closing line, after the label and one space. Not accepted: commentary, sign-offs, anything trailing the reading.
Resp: 6:23
